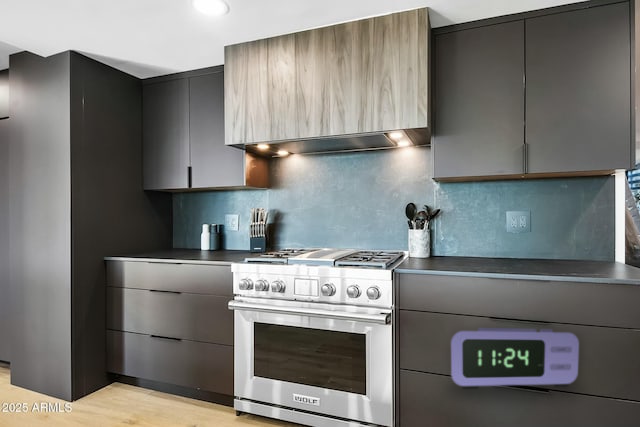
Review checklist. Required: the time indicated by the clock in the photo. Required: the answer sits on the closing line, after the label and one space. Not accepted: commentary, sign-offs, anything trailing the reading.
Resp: 11:24
